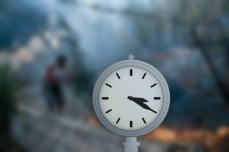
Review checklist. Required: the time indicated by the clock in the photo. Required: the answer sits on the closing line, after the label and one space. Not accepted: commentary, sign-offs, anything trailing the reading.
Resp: 3:20
